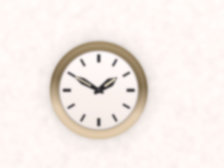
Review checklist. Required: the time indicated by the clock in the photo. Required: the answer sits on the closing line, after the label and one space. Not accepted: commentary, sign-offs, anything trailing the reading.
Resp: 1:50
